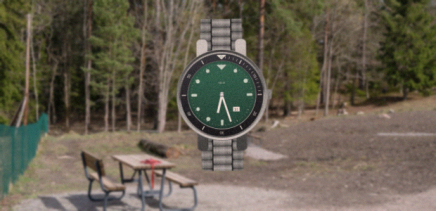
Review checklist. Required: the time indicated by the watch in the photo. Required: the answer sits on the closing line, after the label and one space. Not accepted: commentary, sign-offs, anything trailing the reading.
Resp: 6:27
